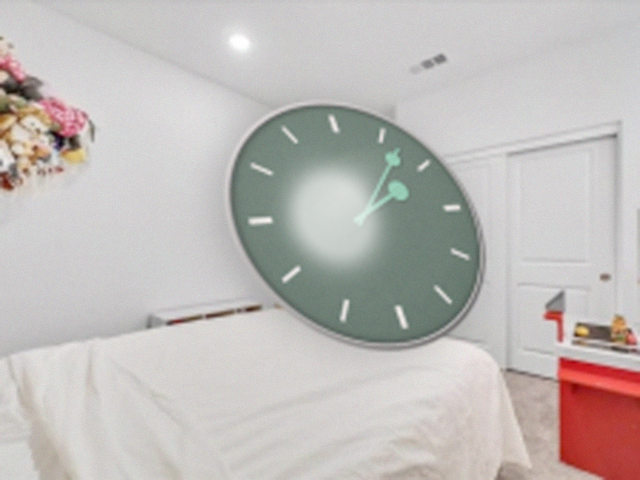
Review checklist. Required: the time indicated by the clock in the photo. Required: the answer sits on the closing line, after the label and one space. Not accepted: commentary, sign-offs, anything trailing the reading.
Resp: 2:07
